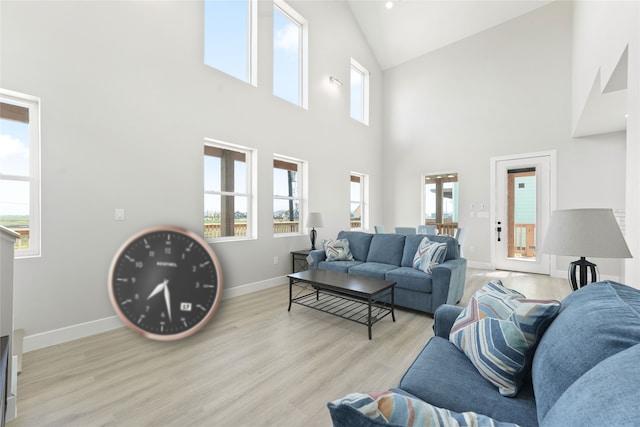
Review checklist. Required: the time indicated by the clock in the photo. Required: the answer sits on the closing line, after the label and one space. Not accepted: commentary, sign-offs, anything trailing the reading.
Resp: 7:28
